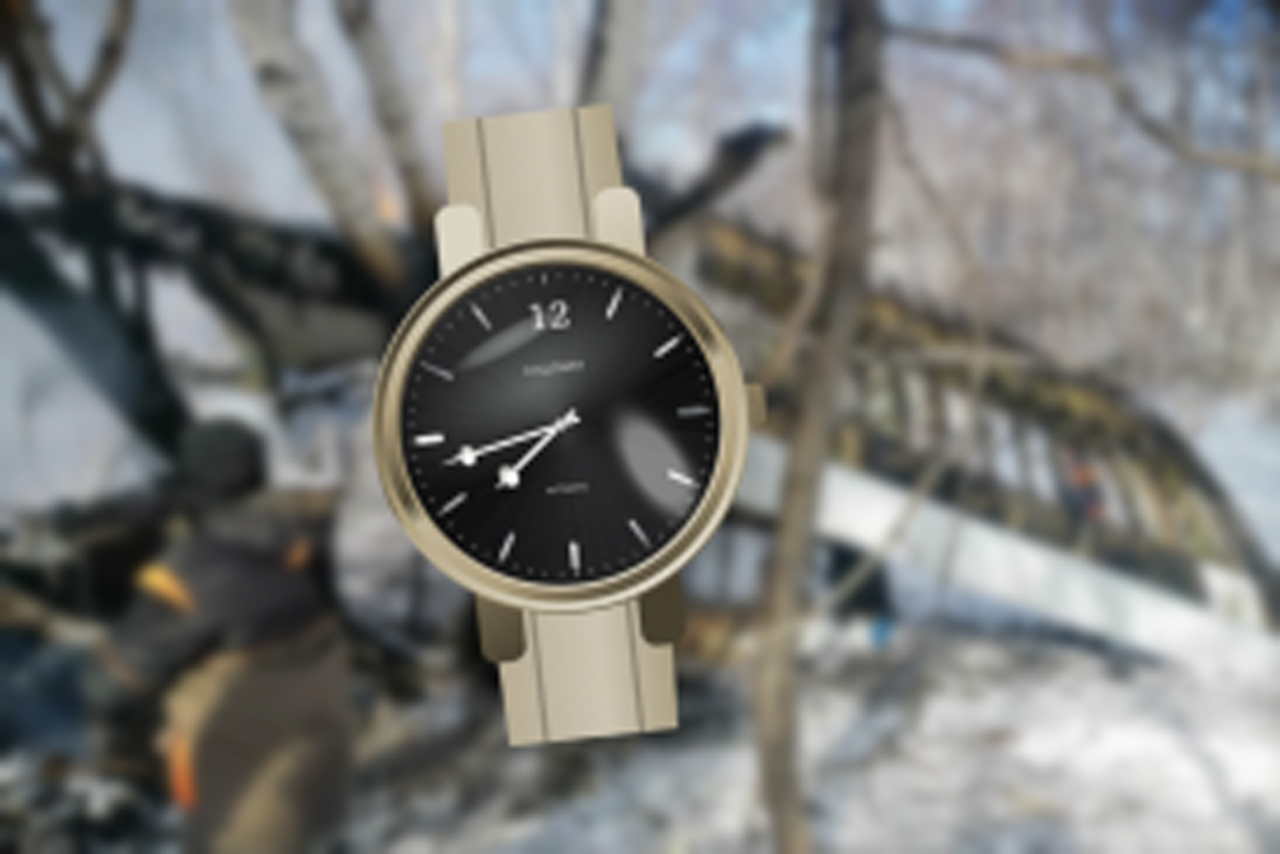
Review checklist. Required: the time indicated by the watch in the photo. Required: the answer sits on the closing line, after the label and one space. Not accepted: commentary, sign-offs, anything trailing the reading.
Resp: 7:43
